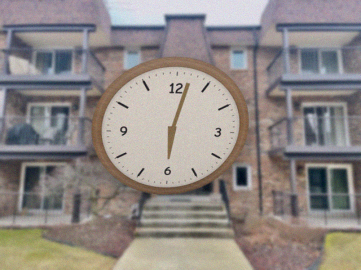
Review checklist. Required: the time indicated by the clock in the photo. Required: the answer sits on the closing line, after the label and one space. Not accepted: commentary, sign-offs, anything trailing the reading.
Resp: 6:02
